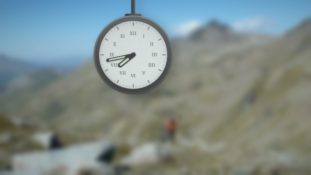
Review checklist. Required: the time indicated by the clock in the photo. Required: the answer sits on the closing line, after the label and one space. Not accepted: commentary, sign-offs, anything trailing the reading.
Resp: 7:43
